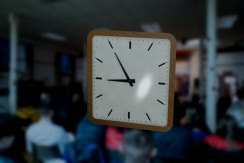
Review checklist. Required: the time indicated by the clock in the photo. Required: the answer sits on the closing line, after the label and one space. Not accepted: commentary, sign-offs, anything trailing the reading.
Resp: 8:55
